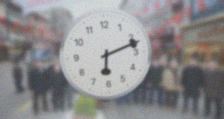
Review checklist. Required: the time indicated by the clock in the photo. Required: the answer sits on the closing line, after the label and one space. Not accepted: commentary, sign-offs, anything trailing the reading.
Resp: 6:12
